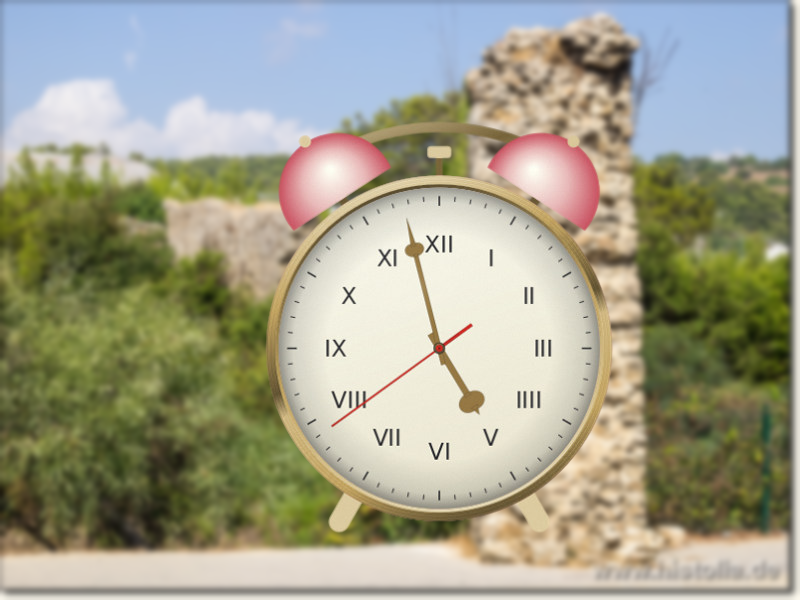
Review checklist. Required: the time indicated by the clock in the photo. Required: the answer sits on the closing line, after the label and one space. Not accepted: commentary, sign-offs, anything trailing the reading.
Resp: 4:57:39
